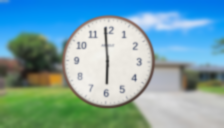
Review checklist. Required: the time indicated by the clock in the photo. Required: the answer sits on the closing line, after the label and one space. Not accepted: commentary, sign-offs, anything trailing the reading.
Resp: 5:59
